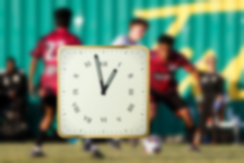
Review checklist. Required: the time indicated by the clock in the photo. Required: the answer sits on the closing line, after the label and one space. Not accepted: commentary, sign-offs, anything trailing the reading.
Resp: 12:58
